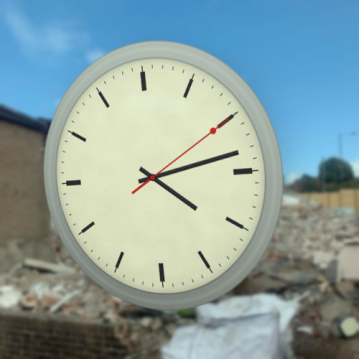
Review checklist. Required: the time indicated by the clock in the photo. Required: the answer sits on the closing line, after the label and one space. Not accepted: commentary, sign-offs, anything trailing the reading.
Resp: 4:13:10
